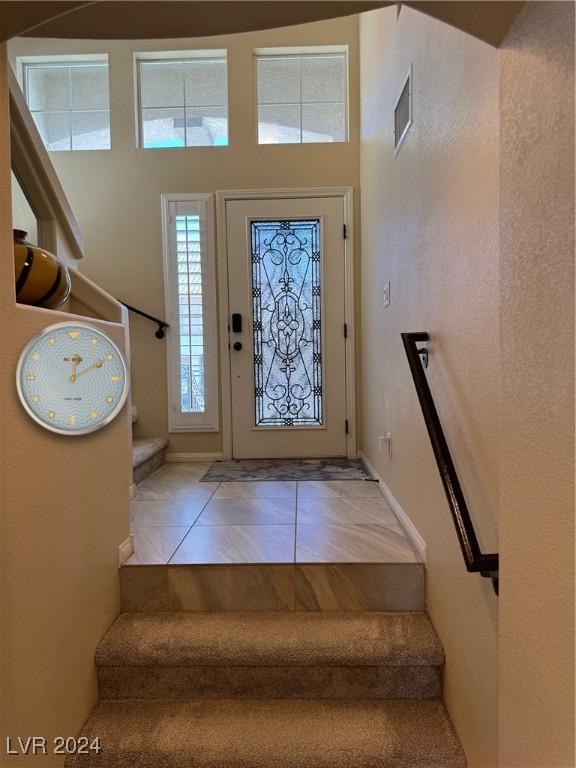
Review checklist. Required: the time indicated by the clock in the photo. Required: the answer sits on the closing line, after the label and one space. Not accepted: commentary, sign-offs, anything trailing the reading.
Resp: 12:10
